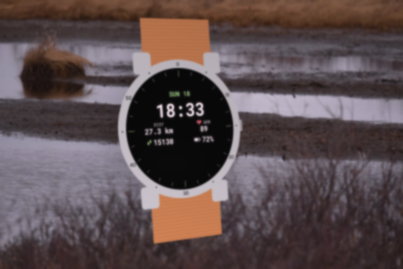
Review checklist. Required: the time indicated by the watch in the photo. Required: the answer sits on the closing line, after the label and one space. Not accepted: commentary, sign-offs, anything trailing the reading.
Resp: 18:33
